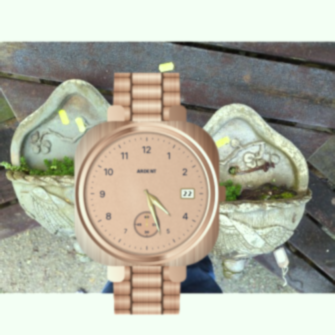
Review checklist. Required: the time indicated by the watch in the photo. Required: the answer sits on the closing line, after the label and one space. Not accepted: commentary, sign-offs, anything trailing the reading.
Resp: 4:27
